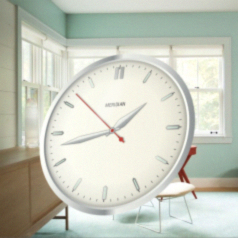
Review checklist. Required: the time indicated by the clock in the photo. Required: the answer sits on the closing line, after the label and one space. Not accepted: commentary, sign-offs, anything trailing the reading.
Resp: 1:42:52
